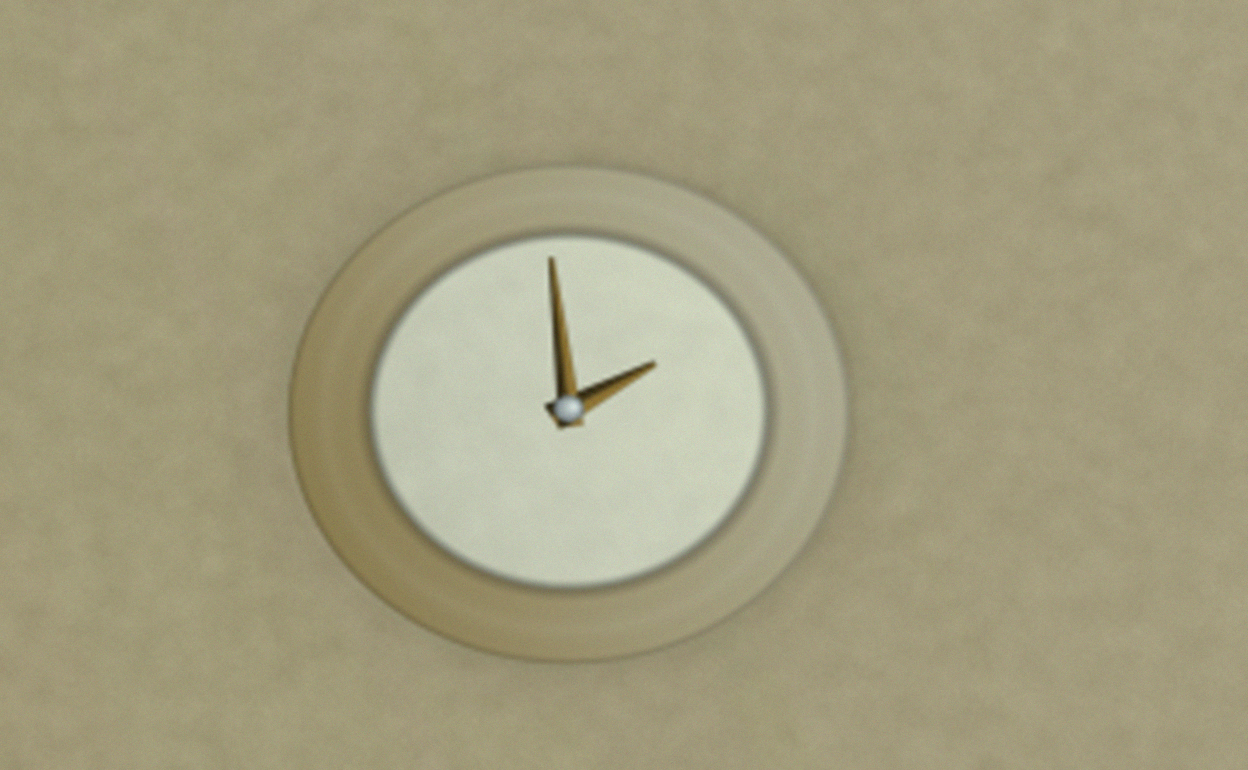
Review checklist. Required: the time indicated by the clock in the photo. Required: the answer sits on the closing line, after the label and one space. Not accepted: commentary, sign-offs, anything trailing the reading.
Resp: 1:59
